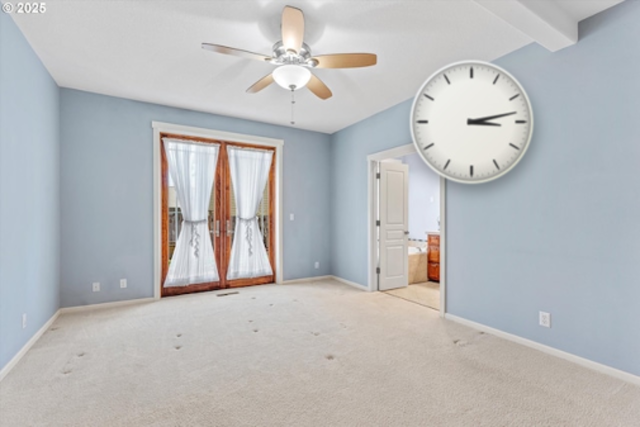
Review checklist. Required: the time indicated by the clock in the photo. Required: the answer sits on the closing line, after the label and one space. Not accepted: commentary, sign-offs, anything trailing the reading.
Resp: 3:13
